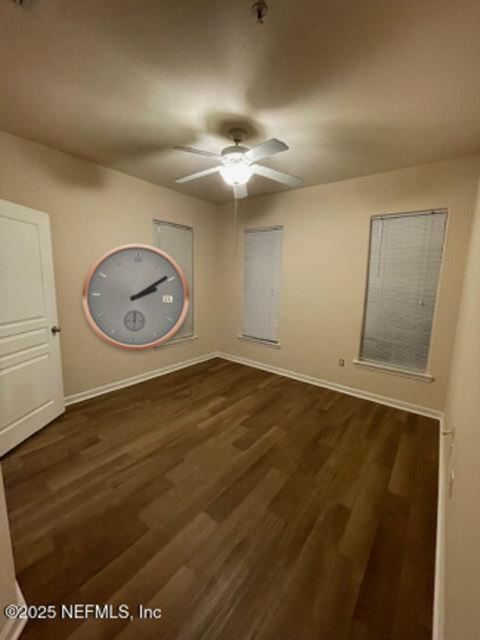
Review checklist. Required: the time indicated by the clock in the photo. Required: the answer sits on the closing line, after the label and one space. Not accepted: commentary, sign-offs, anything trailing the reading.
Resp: 2:09
